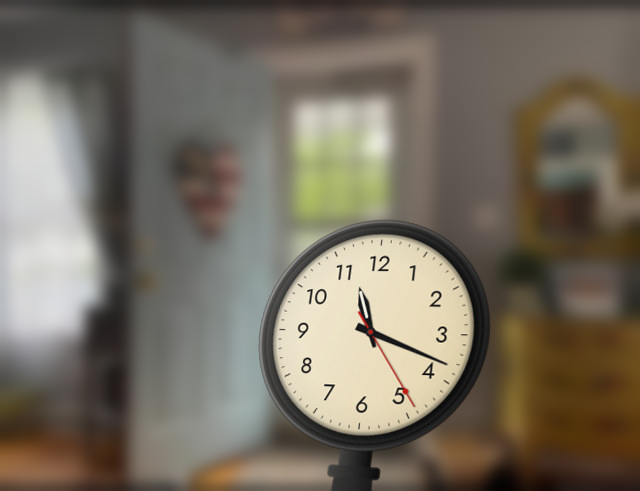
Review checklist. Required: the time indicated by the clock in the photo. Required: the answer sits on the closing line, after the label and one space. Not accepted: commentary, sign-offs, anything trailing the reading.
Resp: 11:18:24
